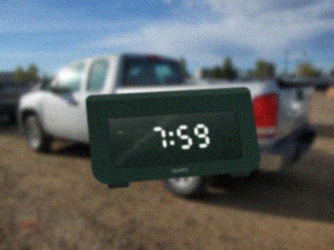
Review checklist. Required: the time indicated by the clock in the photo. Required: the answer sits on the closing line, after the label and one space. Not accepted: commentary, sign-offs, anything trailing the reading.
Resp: 7:59
